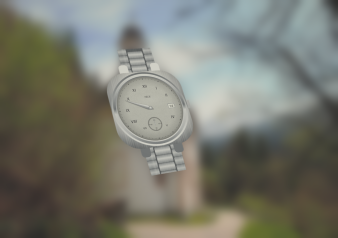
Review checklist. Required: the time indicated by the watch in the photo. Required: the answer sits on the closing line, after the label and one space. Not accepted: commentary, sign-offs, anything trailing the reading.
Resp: 9:49
